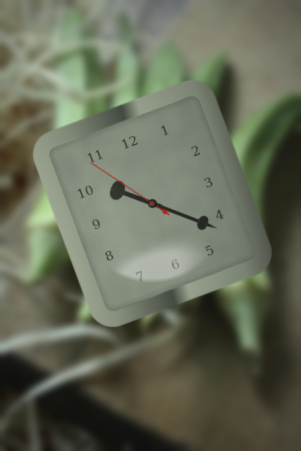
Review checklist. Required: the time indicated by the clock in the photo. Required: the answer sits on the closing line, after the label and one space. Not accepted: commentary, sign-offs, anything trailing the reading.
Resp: 10:21:54
